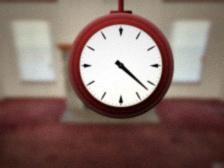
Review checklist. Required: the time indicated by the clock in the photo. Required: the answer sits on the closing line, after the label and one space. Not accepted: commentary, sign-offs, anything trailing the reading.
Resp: 4:22
